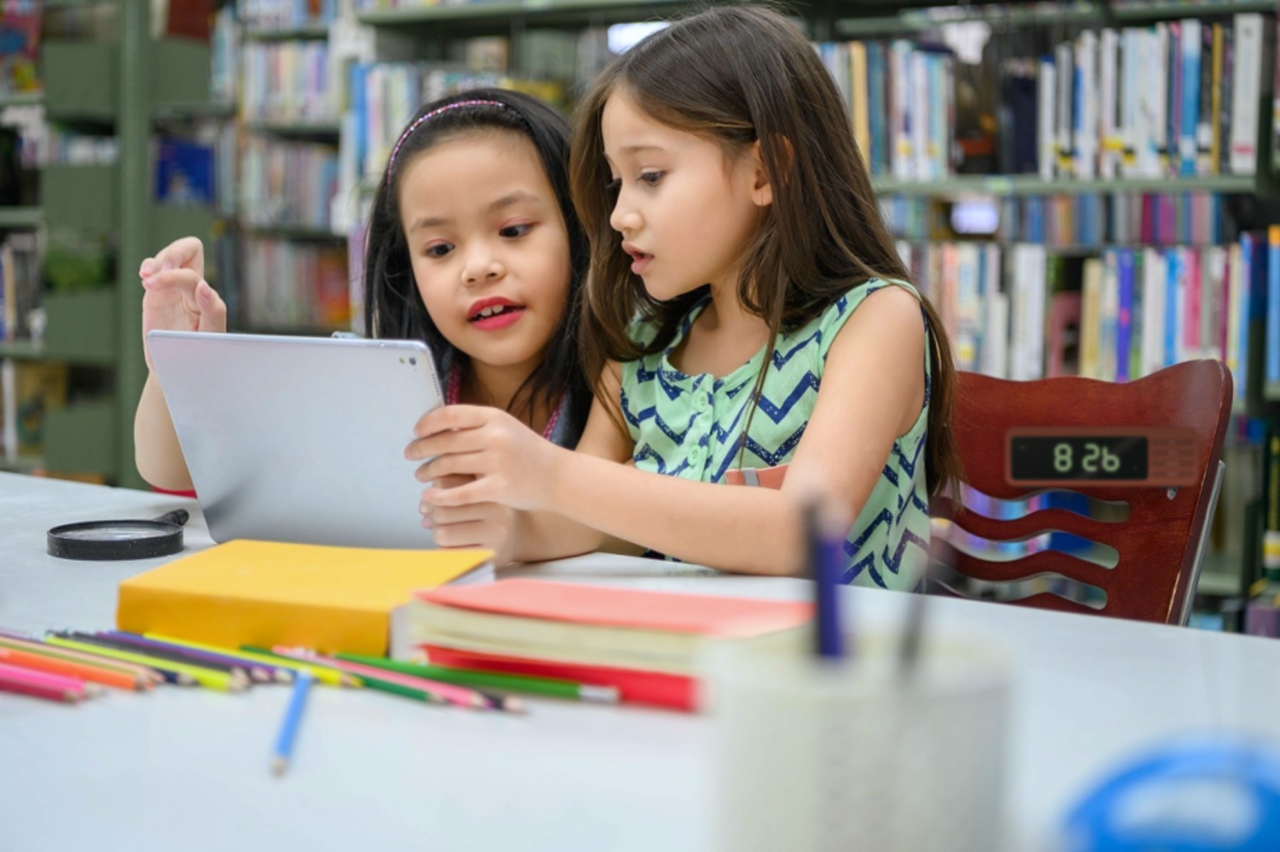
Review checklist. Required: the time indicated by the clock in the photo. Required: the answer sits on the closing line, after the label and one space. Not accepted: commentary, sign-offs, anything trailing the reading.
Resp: 8:26
